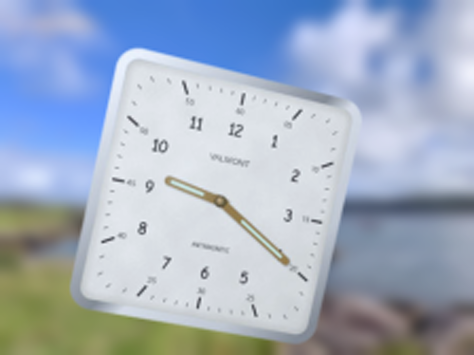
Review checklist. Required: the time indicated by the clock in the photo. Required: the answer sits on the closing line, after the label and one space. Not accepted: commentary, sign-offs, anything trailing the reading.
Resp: 9:20
